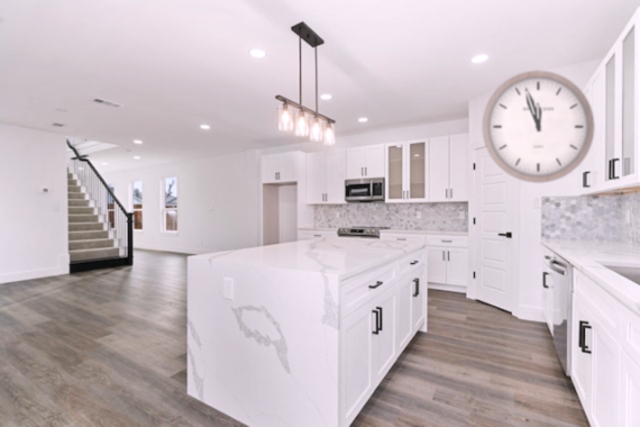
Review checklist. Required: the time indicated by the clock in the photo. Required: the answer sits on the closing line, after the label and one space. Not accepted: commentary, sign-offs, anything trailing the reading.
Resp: 11:57
